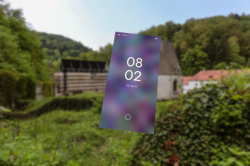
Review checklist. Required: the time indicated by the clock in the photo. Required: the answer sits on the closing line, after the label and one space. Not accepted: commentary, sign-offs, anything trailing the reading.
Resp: 8:02
